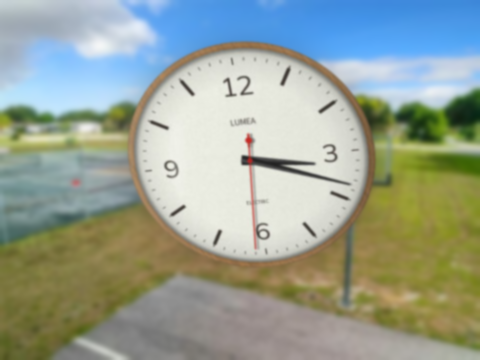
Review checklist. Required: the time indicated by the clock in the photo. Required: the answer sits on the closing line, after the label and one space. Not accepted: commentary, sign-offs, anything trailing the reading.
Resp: 3:18:31
